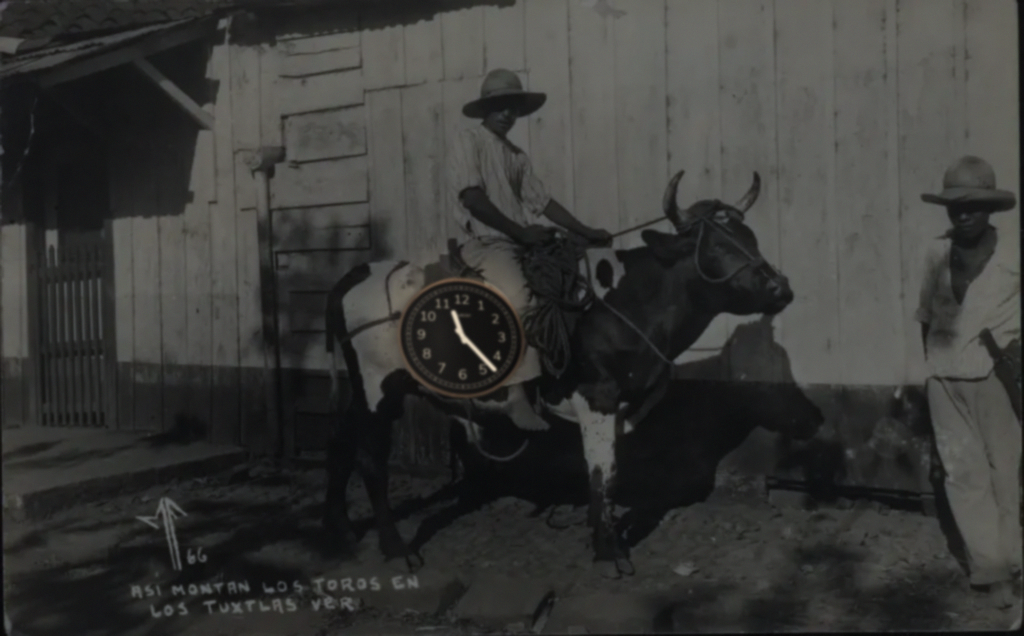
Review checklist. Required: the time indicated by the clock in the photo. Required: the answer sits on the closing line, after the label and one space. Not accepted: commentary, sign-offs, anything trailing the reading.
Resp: 11:23
